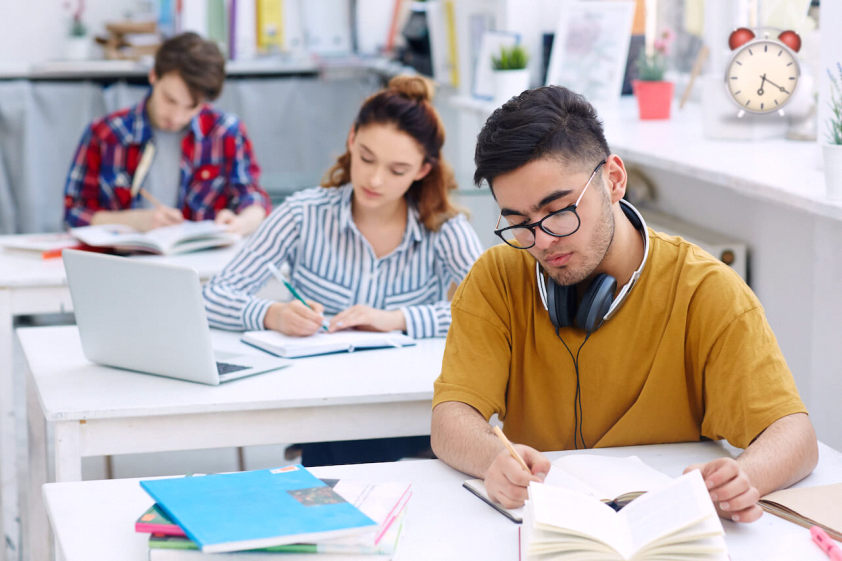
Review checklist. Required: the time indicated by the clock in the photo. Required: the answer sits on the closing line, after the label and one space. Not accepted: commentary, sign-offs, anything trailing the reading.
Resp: 6:20
